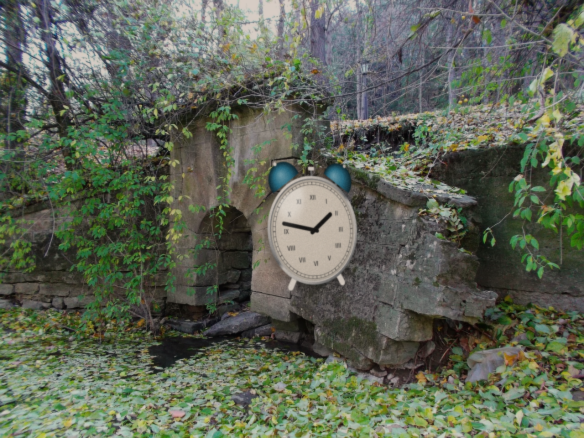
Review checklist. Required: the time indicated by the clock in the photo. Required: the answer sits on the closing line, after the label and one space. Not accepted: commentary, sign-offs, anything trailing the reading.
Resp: 1:47
